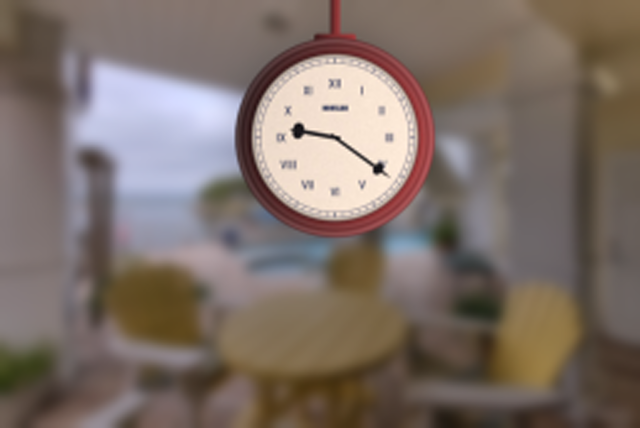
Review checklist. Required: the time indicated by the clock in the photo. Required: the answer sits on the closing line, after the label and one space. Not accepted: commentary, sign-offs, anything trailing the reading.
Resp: 9:21
